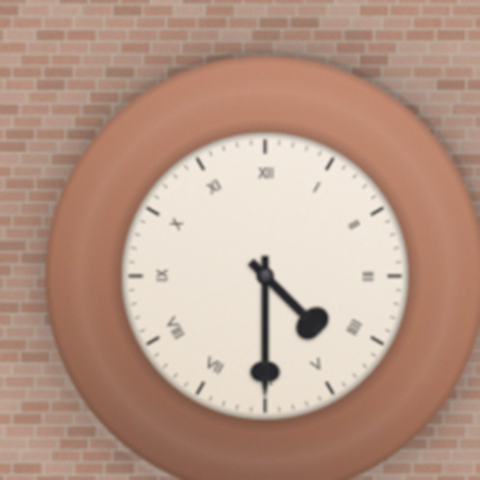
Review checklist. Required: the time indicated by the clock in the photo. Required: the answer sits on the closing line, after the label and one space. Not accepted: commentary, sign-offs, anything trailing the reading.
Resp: 4:30
